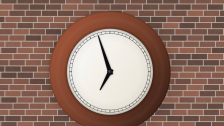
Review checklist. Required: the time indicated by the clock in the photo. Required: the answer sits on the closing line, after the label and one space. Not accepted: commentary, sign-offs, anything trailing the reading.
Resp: 6:57
